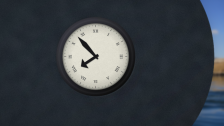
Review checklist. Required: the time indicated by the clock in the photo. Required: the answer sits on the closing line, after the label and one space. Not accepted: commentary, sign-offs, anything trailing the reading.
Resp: 7:53
